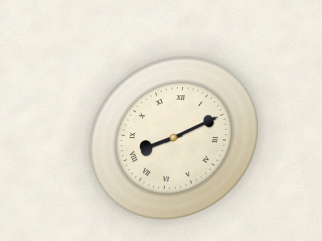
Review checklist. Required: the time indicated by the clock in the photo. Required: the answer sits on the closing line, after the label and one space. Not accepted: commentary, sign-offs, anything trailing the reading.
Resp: 8:10
